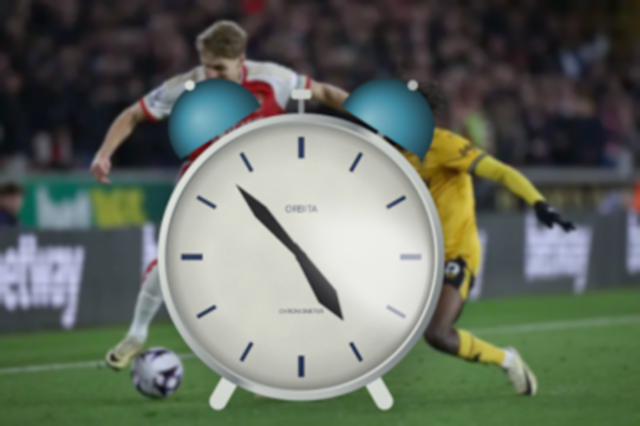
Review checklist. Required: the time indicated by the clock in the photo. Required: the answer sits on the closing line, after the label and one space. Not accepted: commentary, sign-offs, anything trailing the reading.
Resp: 4:53
